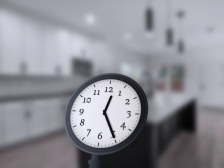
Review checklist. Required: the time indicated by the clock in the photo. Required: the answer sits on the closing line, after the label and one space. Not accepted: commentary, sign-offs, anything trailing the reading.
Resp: 12:25
